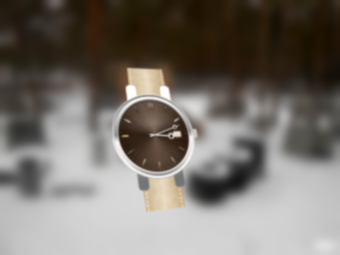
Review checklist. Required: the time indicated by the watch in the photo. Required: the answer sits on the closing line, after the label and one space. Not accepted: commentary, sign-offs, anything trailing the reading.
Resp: 3:12
